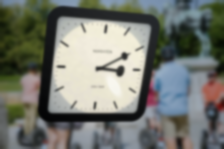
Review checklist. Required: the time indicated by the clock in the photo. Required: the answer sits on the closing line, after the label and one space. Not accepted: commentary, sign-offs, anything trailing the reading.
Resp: 3:10
